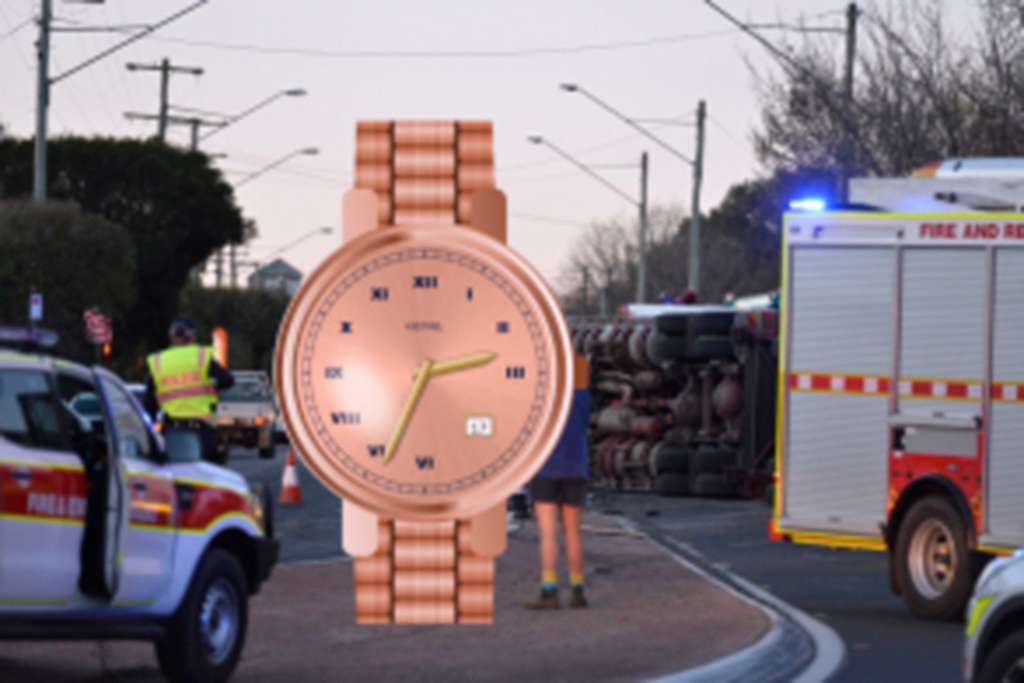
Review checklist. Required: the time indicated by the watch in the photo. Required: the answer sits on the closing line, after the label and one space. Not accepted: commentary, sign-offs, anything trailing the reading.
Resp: 2:34
